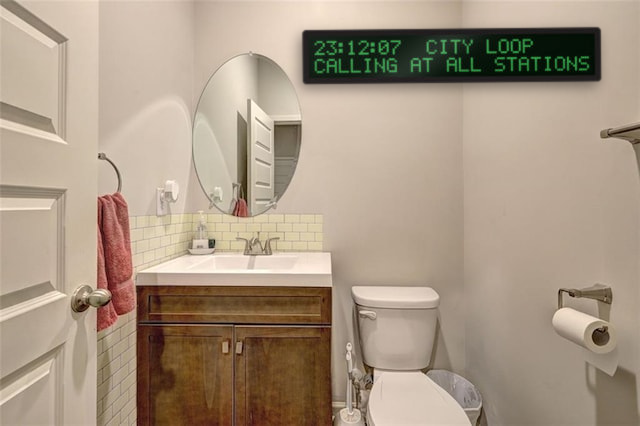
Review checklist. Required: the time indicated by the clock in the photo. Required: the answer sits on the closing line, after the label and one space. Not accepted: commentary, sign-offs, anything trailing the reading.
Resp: 23:12:07
